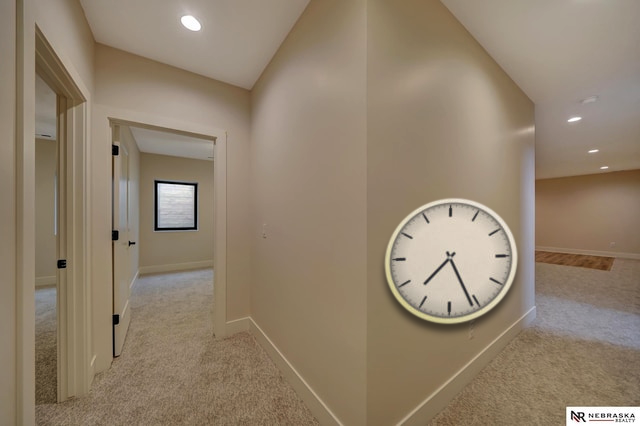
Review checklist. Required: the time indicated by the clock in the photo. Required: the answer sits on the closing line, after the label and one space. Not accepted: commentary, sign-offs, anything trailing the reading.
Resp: 7:26
